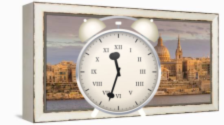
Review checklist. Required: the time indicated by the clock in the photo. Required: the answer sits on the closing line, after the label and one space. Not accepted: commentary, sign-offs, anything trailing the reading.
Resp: 11:33
